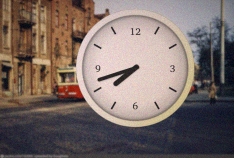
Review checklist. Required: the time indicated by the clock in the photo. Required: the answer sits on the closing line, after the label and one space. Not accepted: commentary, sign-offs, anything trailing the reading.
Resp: 7:42
